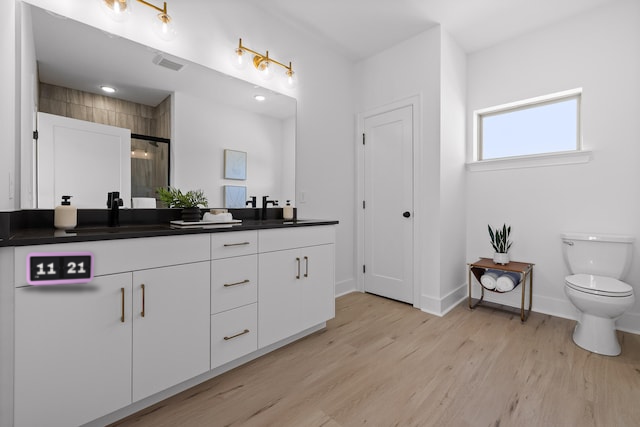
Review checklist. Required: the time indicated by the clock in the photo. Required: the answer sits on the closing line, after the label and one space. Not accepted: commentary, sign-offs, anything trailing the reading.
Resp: 11:21
